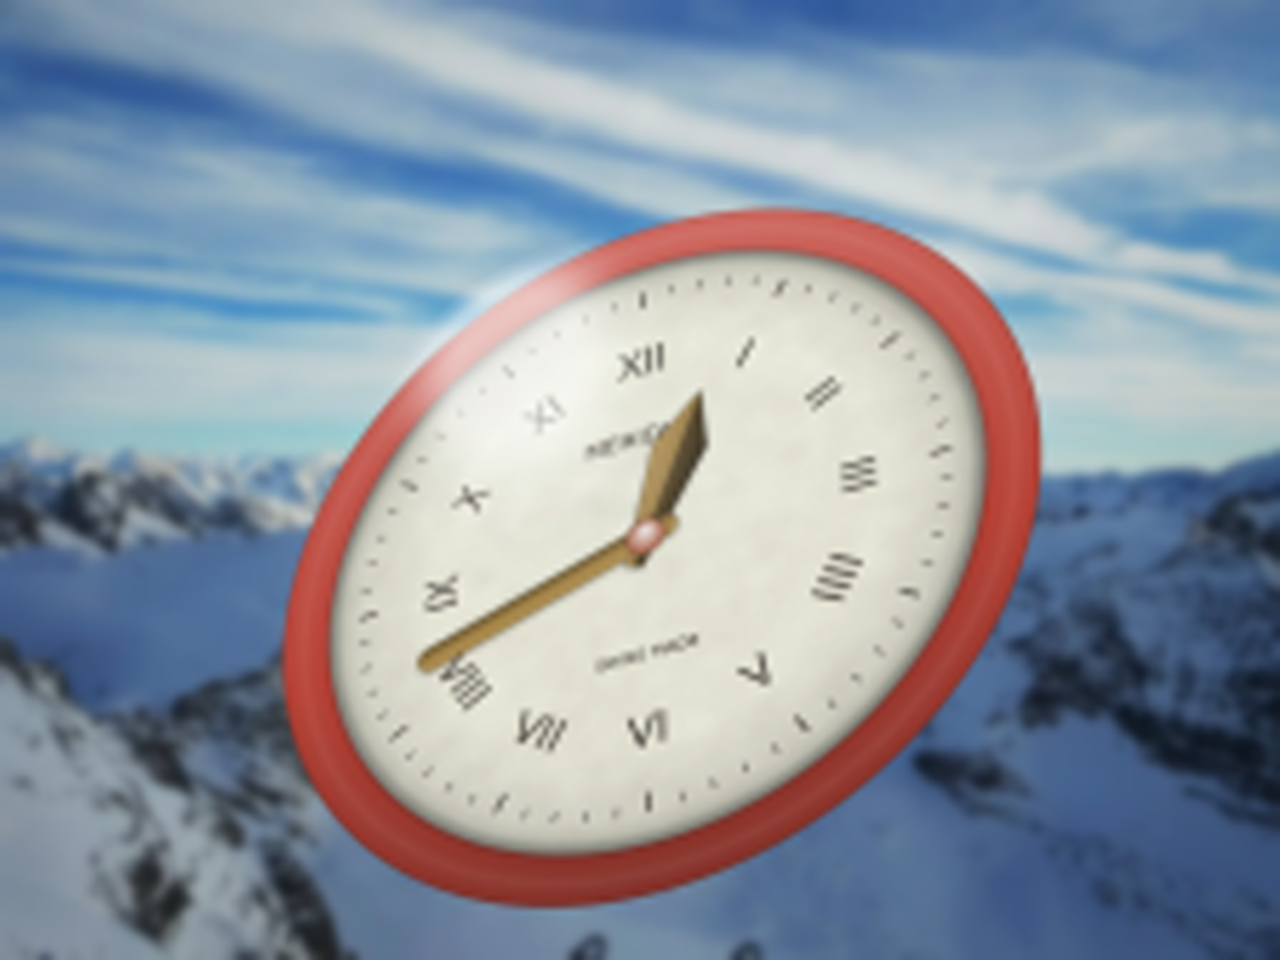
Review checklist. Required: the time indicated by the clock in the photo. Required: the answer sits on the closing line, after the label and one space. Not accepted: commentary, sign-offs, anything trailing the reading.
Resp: 12:42
